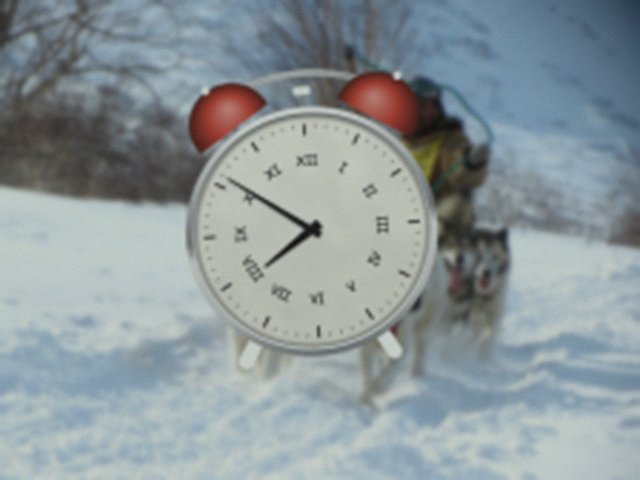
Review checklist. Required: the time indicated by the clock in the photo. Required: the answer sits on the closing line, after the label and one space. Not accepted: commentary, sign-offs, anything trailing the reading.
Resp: 7:51
